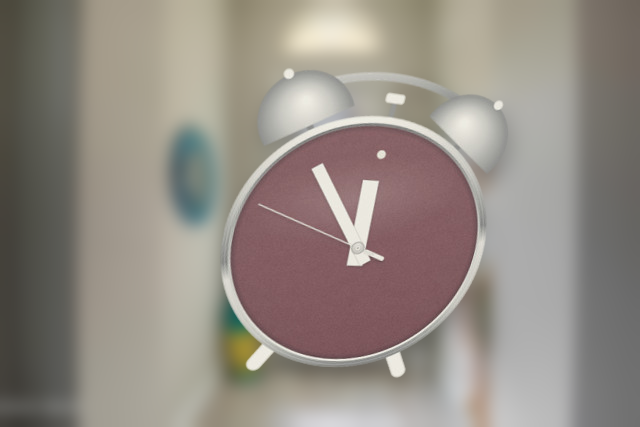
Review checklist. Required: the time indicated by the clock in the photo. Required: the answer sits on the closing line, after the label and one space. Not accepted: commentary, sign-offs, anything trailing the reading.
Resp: 11:53:48
